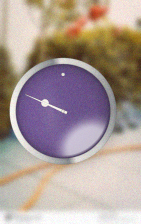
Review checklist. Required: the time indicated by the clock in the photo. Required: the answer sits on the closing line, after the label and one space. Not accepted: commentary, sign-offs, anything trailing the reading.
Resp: 9:49
